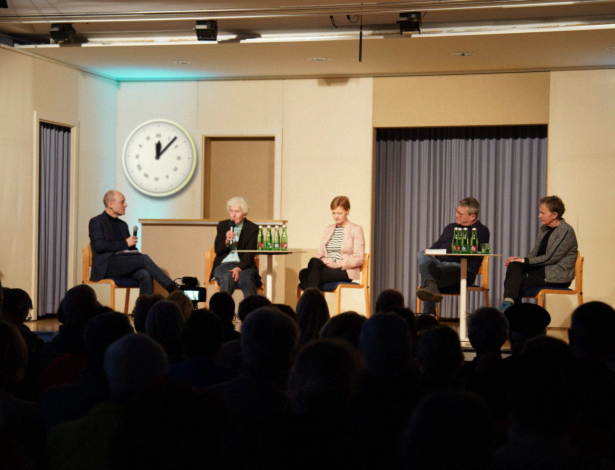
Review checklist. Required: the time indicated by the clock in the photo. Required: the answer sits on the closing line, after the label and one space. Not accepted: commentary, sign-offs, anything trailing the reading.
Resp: 12:07
